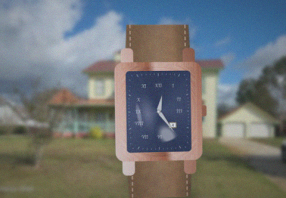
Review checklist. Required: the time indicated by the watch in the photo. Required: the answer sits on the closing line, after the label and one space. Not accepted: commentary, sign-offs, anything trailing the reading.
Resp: 12:24
